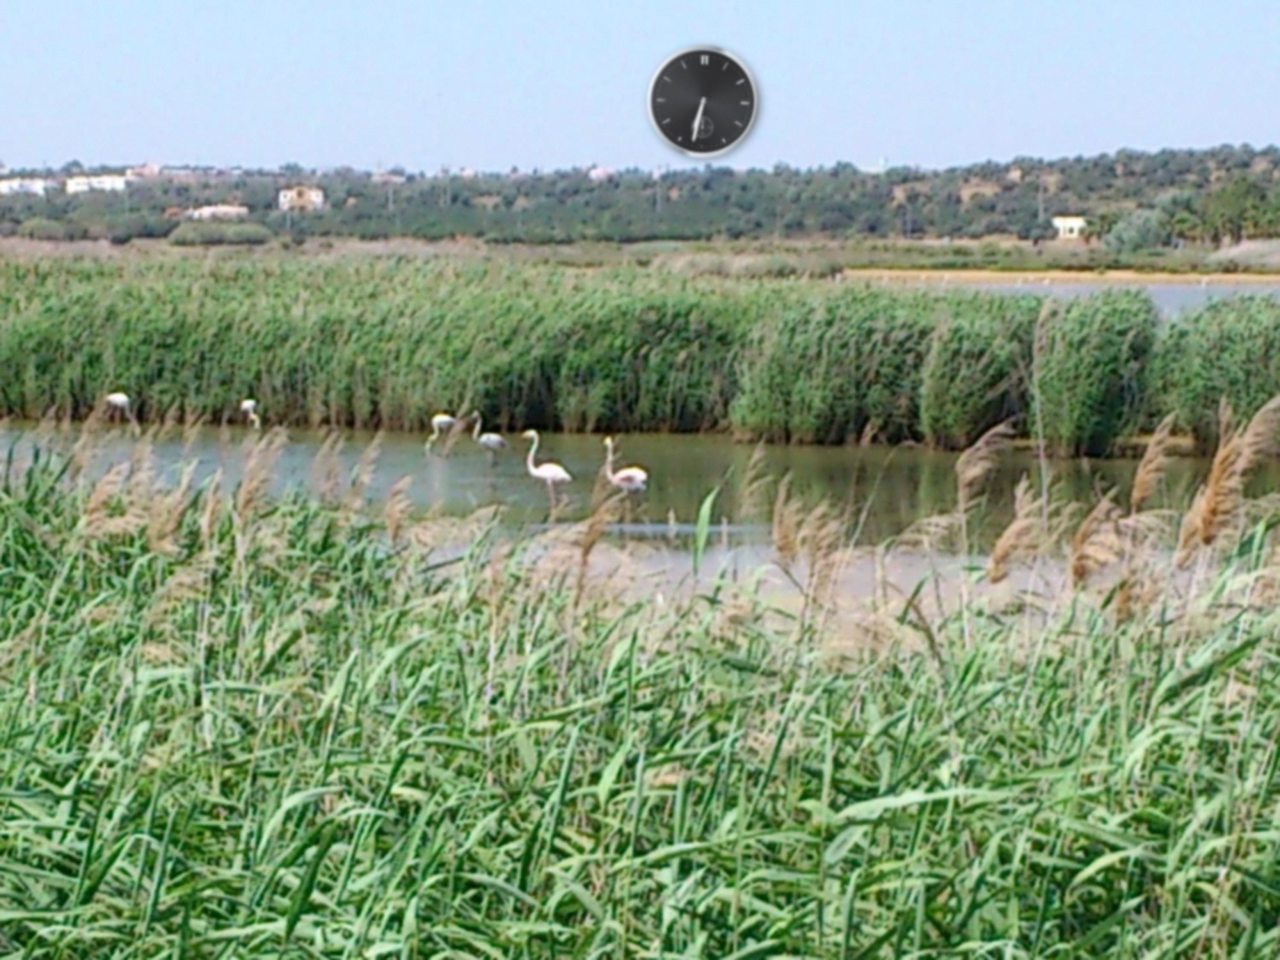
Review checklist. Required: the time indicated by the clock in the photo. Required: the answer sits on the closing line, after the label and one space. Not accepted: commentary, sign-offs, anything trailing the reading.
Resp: 6:32
